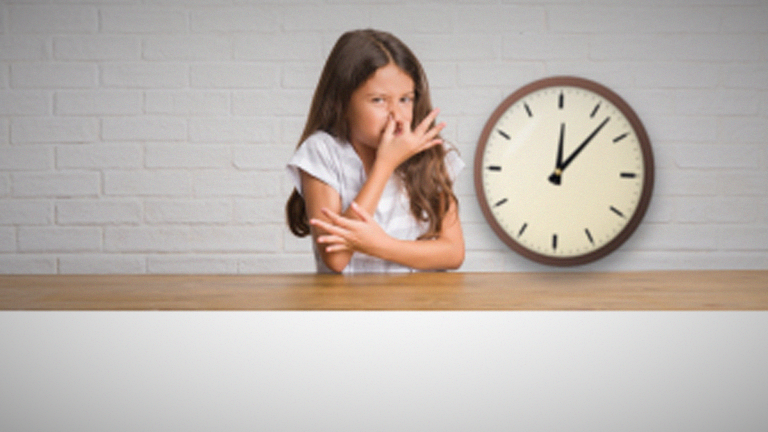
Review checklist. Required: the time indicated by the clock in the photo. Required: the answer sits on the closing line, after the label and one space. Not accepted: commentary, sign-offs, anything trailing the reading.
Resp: 12:07
